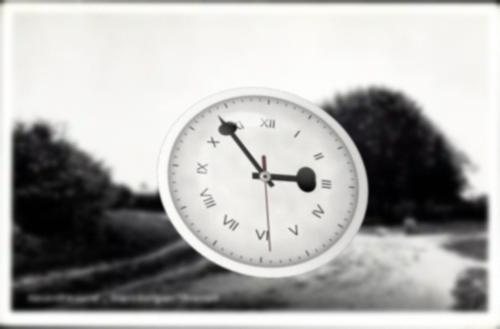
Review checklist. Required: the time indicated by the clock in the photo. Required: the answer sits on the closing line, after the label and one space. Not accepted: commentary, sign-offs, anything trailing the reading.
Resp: 2:53:29
